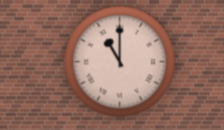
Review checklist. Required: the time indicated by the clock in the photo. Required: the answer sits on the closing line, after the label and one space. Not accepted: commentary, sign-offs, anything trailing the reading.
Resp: 11:00
